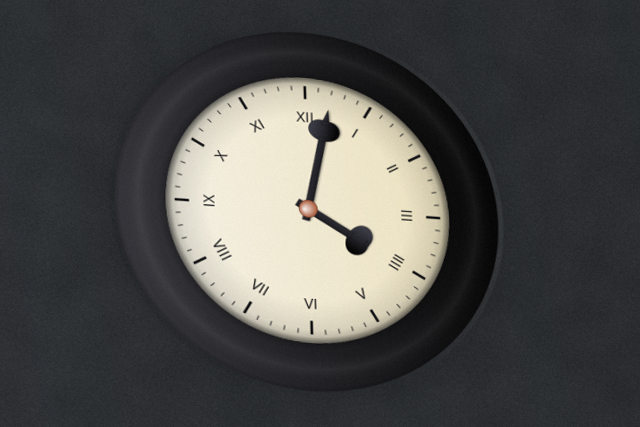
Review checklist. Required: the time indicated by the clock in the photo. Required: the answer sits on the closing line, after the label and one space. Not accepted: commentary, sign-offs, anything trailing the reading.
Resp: 4:02
